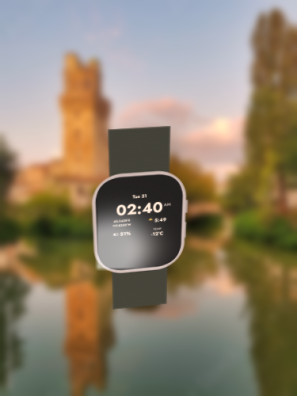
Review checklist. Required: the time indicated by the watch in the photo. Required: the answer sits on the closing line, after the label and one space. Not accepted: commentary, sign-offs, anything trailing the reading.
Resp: 2:40
